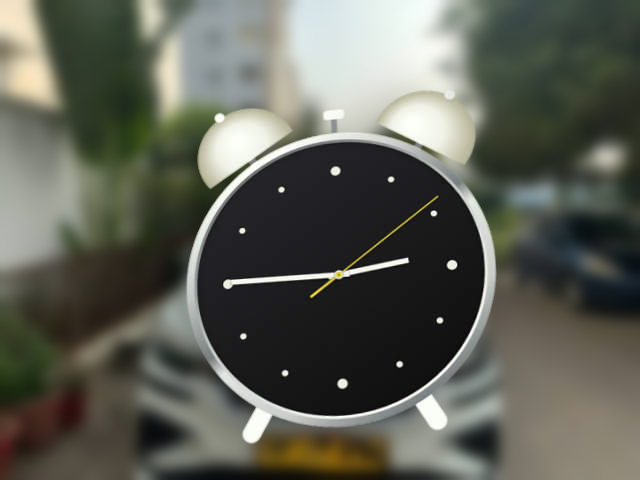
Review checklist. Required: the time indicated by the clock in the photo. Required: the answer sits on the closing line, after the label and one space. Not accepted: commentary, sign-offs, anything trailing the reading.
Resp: 2:45:09
